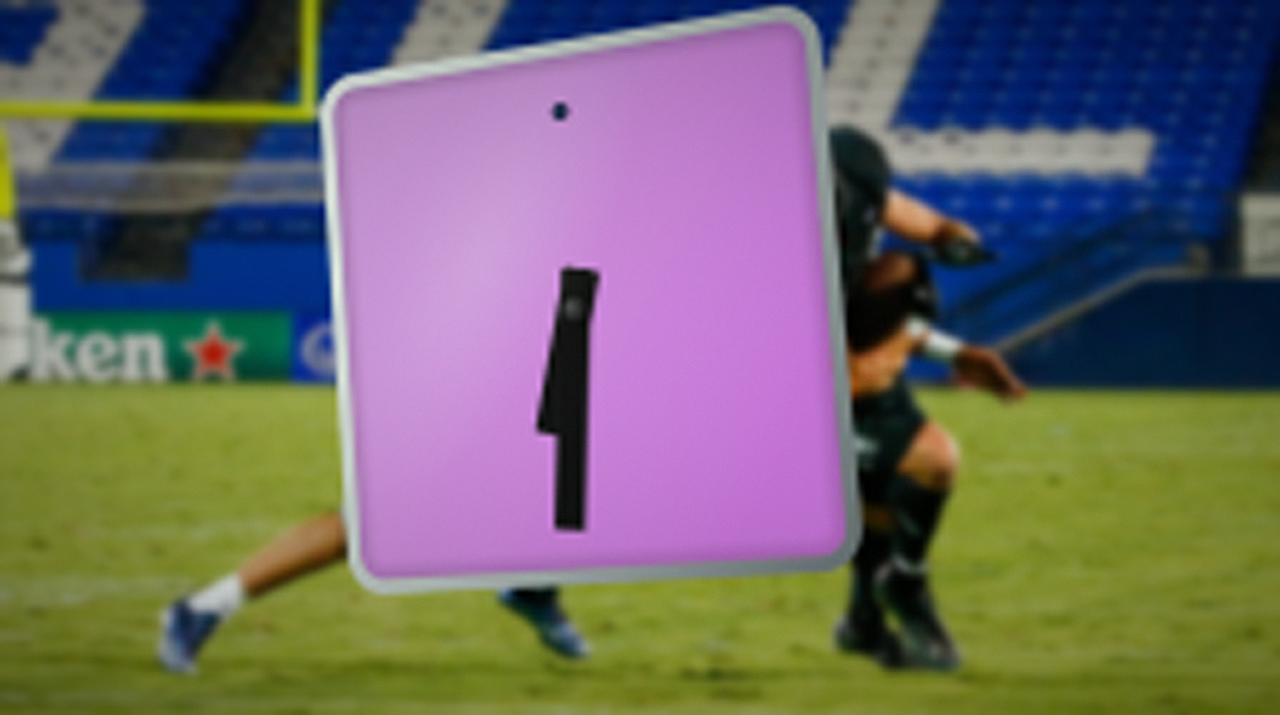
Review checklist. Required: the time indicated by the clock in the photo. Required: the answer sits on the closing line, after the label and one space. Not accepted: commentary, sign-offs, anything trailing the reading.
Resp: 6:31
